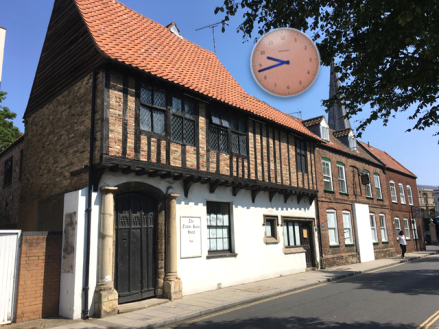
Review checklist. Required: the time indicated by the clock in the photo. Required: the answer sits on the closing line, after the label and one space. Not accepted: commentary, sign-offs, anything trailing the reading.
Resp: 9:43
